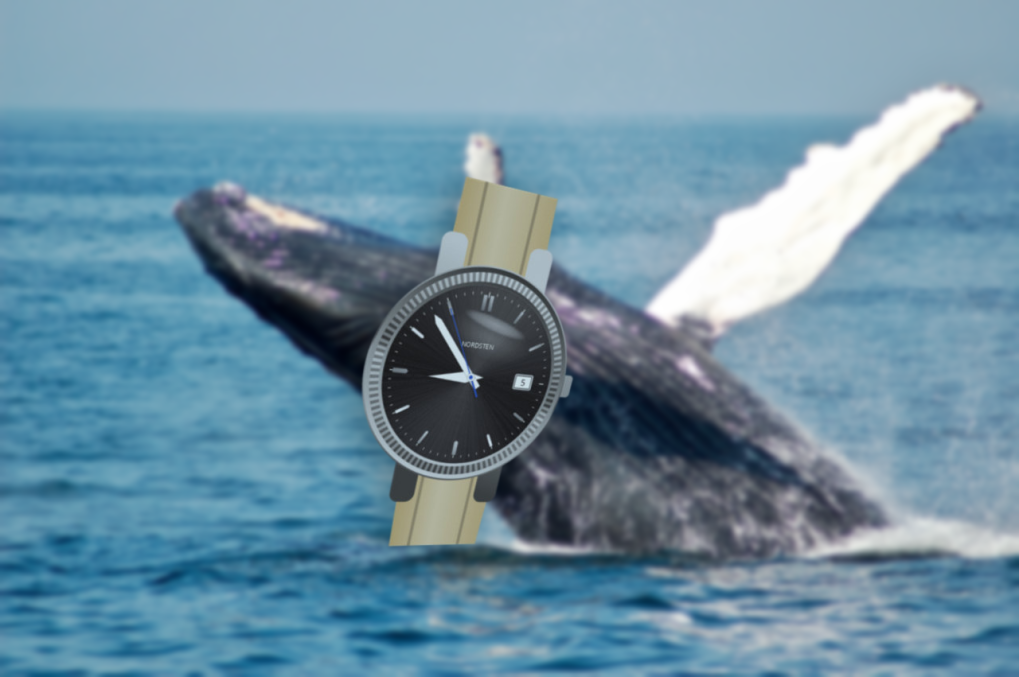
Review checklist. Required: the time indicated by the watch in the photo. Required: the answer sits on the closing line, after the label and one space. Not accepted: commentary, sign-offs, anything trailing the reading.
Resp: 8:52:55
